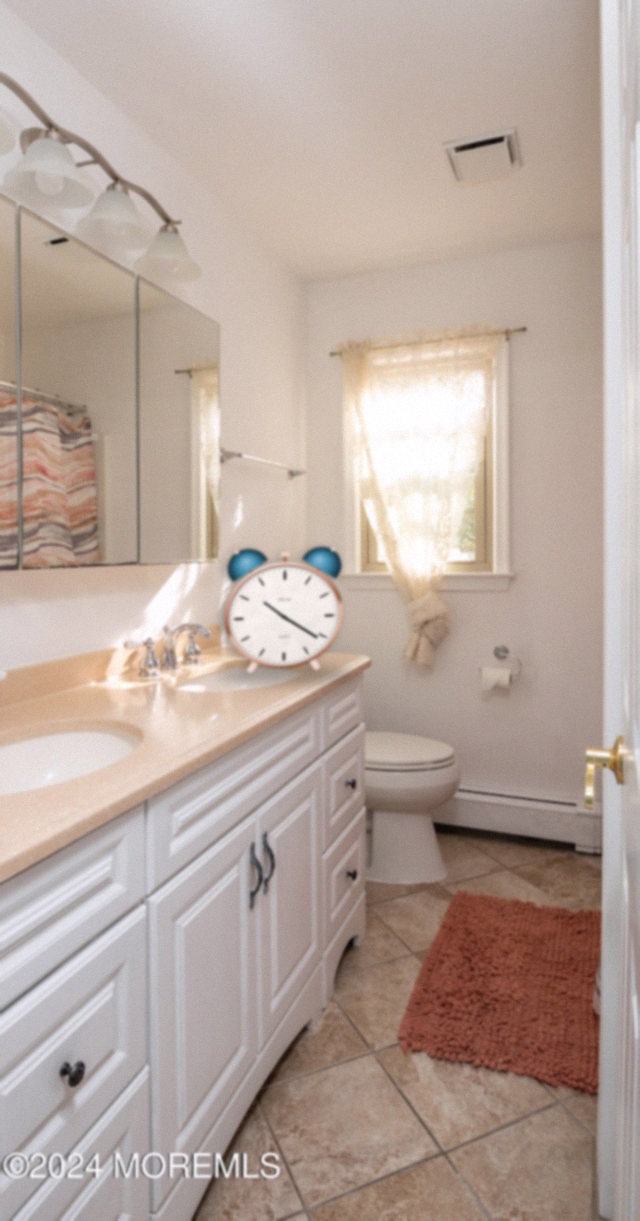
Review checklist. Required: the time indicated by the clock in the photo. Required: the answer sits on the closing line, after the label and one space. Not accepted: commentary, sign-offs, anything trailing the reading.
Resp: 10:21
